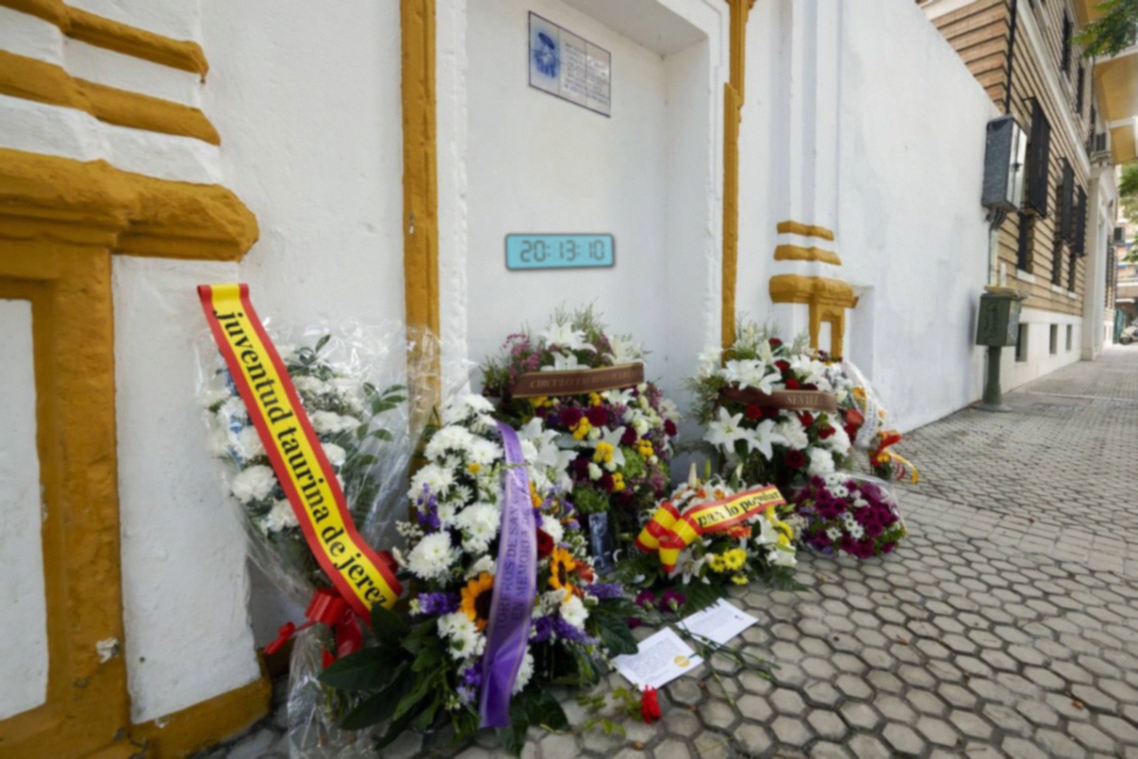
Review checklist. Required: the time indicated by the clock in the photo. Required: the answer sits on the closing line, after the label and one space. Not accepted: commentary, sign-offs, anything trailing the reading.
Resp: 20:13:10
